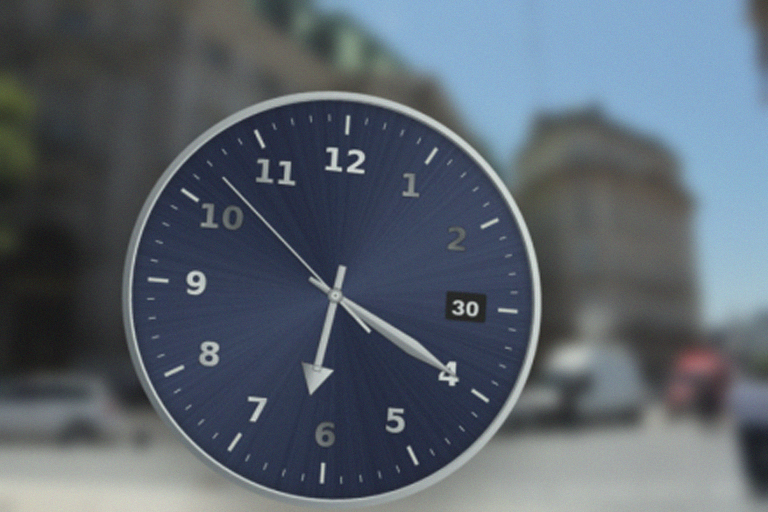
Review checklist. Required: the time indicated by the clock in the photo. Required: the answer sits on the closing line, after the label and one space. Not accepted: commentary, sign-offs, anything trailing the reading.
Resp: 6:19:52
